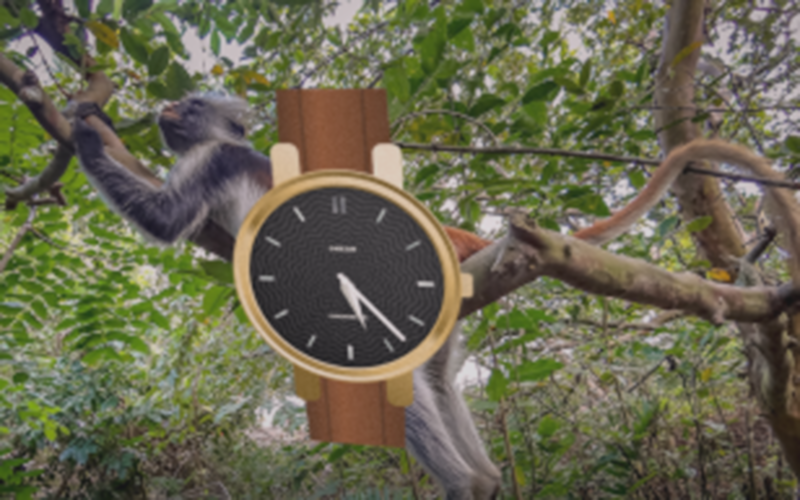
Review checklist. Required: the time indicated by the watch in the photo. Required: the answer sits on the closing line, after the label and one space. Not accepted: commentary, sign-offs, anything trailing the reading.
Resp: 5:23
